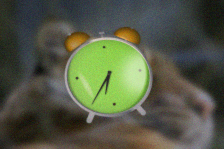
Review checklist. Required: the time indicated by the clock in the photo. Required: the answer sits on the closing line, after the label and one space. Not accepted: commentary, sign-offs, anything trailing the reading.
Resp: 6:36
